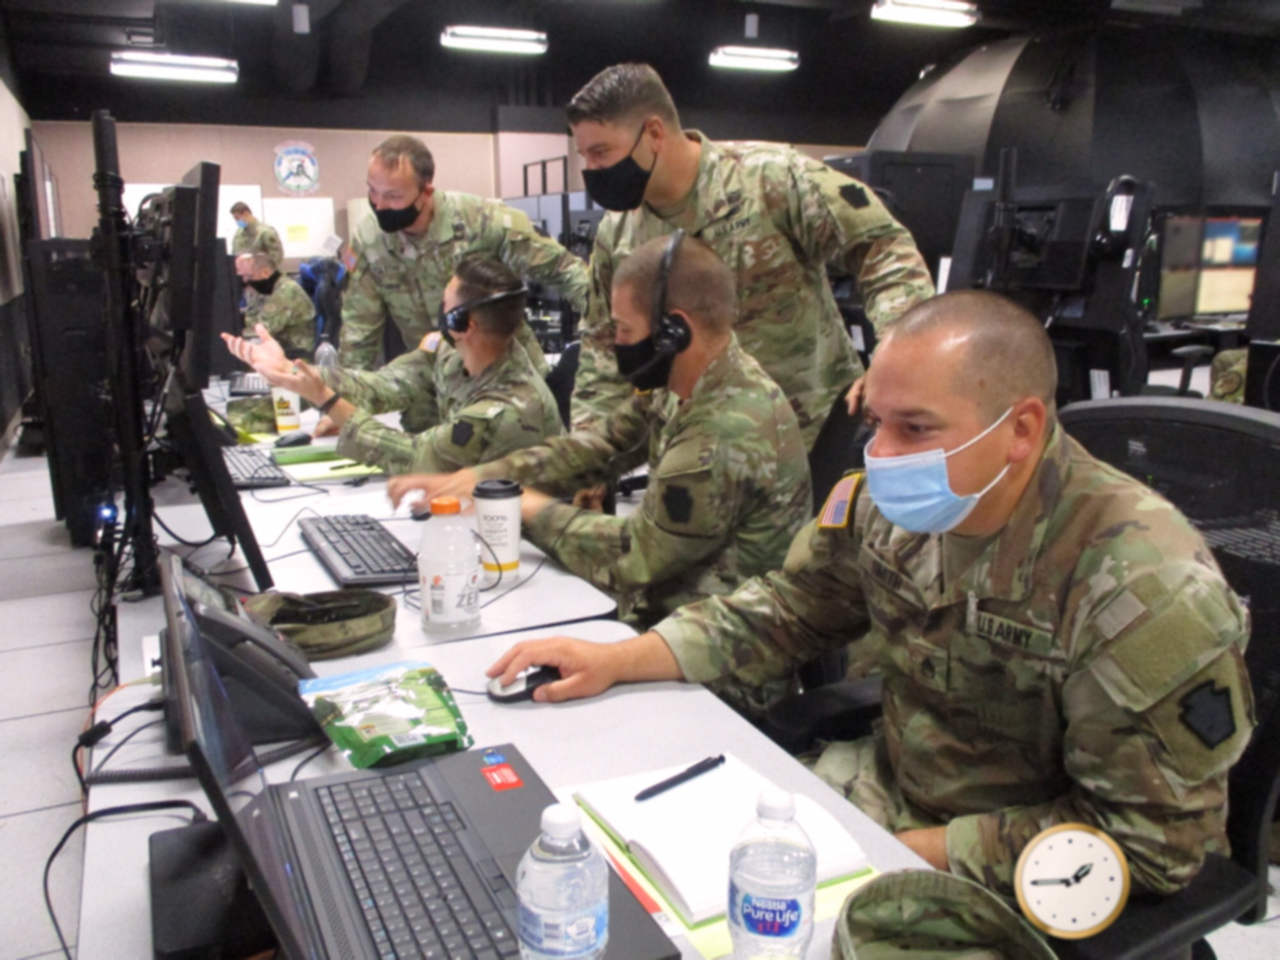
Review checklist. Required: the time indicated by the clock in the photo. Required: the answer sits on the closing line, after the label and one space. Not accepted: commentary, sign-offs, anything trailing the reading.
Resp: 1:45
